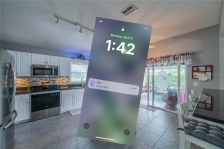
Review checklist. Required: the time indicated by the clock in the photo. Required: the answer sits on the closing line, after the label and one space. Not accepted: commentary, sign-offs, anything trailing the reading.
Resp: 1:42
